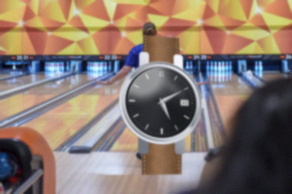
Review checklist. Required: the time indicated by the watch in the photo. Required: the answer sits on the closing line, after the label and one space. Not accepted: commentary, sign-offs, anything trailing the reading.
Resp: 5:10
